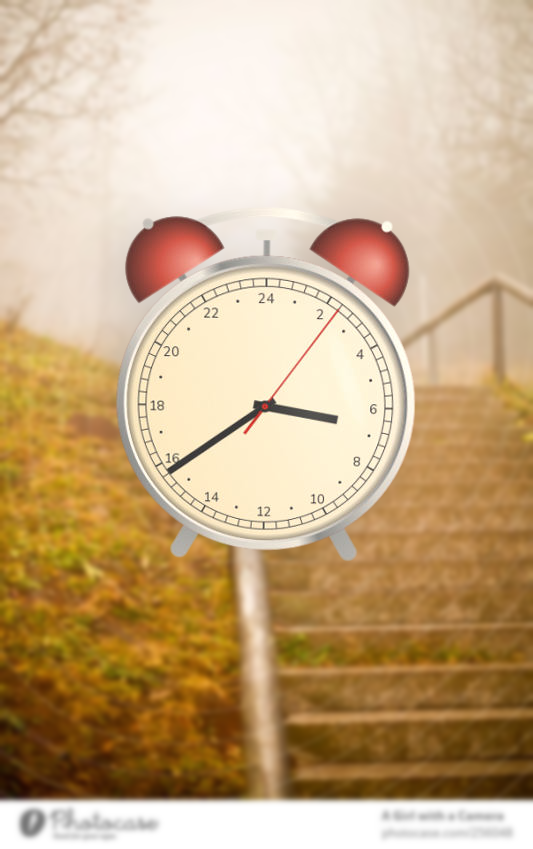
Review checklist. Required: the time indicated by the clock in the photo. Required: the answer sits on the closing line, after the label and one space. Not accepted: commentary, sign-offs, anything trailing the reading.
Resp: 6:39:06
